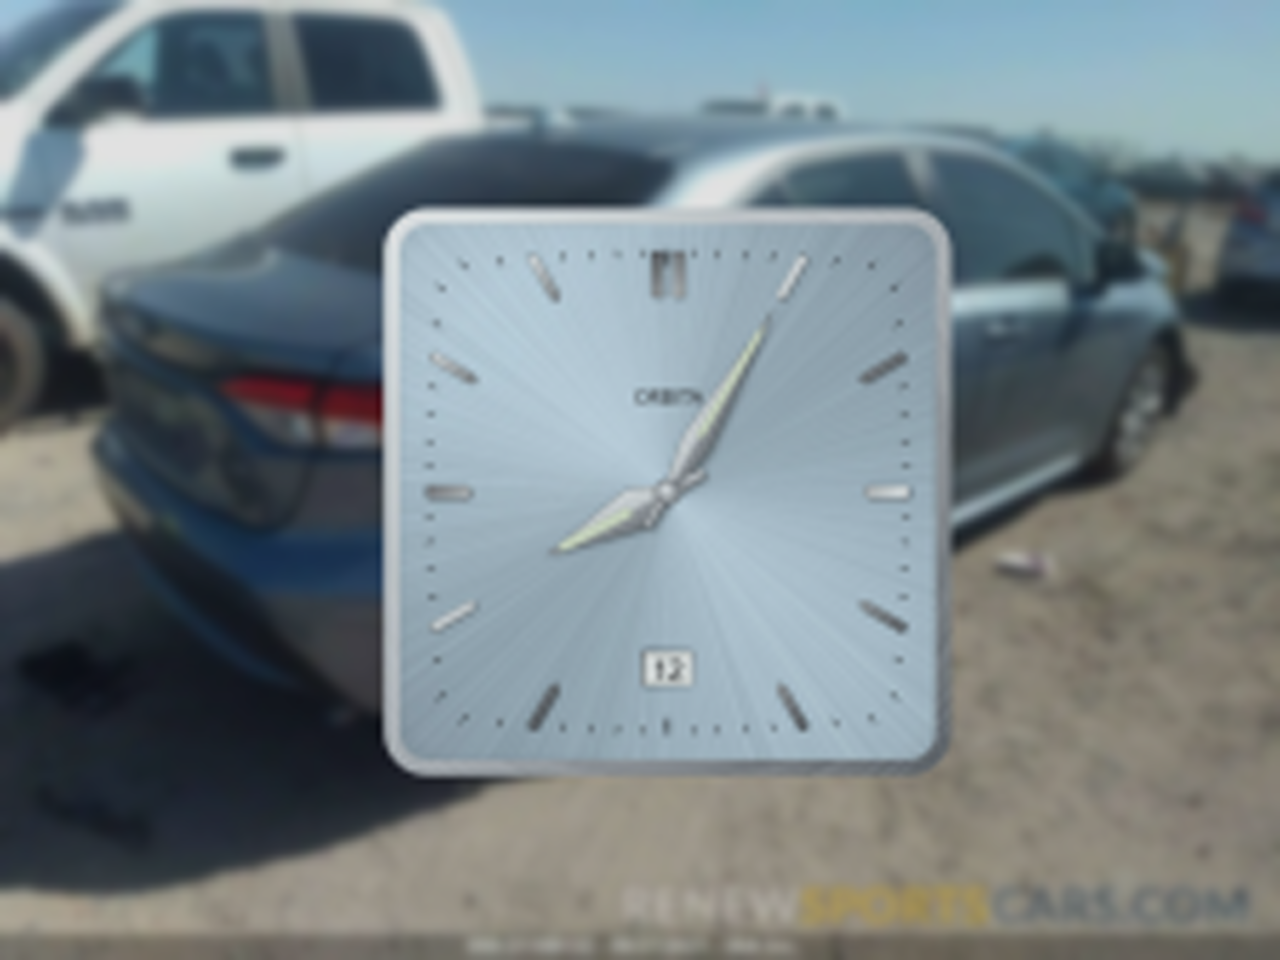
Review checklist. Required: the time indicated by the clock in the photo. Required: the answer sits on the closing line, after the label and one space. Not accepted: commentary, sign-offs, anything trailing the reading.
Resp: 8:05
